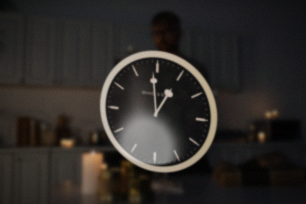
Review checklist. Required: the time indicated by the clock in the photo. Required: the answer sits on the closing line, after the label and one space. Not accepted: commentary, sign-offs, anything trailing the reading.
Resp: 12:59
